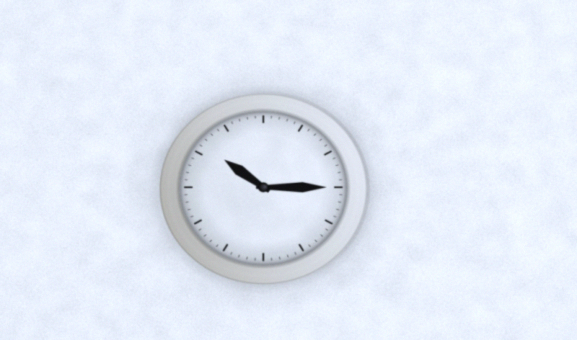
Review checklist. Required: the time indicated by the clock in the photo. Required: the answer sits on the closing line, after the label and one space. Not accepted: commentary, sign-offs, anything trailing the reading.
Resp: 10:15
